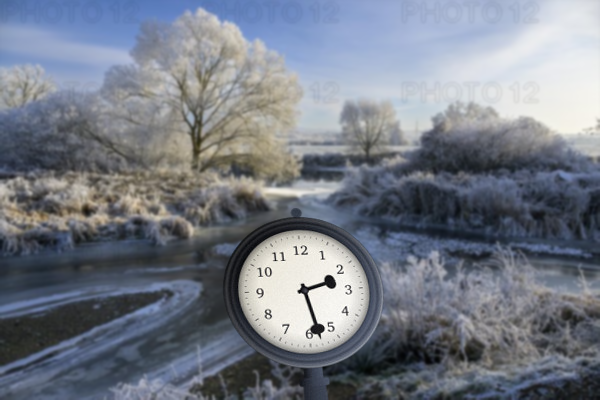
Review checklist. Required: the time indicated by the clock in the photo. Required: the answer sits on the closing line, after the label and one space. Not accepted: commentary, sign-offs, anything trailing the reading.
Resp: 2:28
